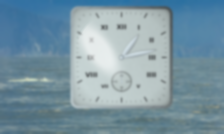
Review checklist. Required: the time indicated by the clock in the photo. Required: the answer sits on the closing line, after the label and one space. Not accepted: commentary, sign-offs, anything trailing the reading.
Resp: 1:13
